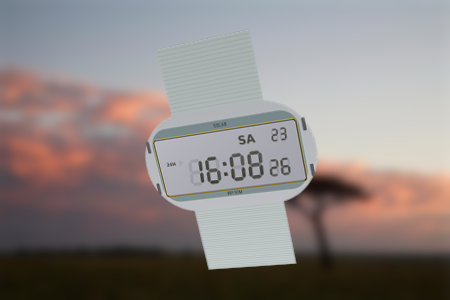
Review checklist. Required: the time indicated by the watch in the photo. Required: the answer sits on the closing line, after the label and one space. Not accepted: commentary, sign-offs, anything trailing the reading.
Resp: 16:08:26
